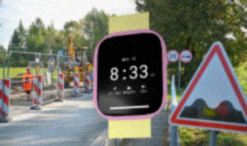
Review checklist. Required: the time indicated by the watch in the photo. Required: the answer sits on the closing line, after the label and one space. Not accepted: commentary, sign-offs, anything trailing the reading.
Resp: 8:33
